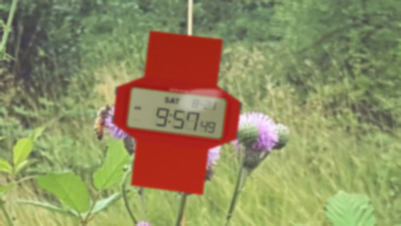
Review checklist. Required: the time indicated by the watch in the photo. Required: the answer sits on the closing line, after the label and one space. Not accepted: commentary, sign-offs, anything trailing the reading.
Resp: 9:57
